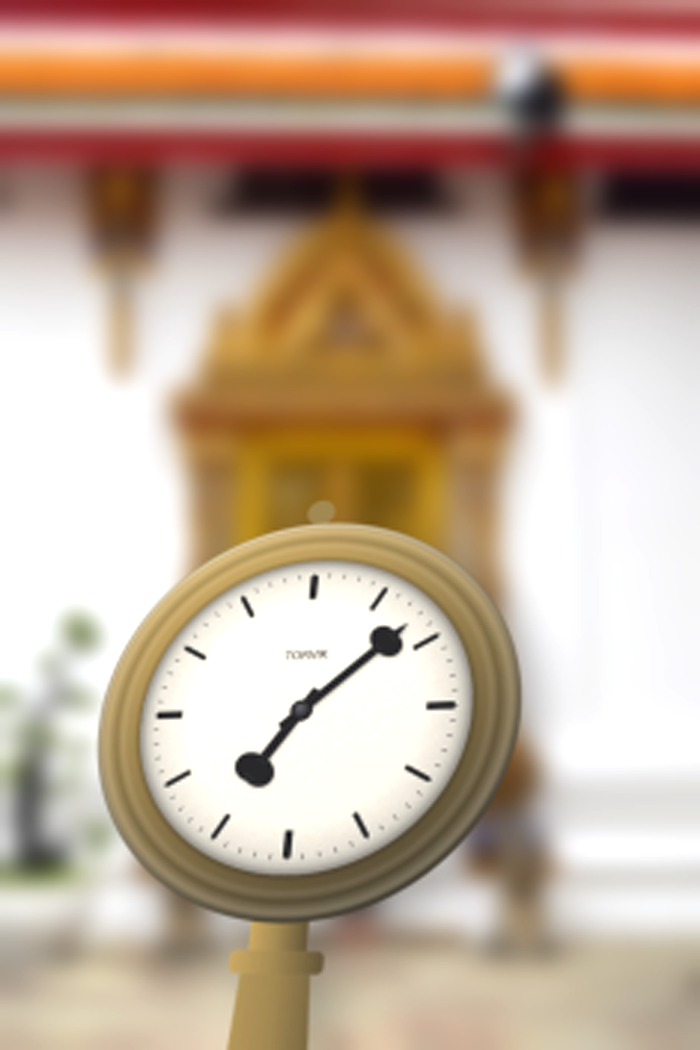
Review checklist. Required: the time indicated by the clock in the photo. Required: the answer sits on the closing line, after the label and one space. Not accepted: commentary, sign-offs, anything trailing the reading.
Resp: 7:08
